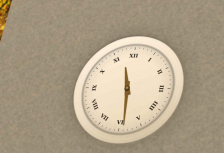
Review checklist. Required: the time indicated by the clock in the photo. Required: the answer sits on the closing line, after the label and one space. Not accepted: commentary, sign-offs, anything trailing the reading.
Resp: 11:29
